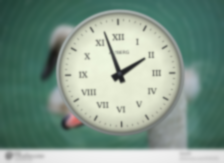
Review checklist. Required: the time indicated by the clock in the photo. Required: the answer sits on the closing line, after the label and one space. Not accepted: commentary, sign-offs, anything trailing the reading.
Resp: 1:57
